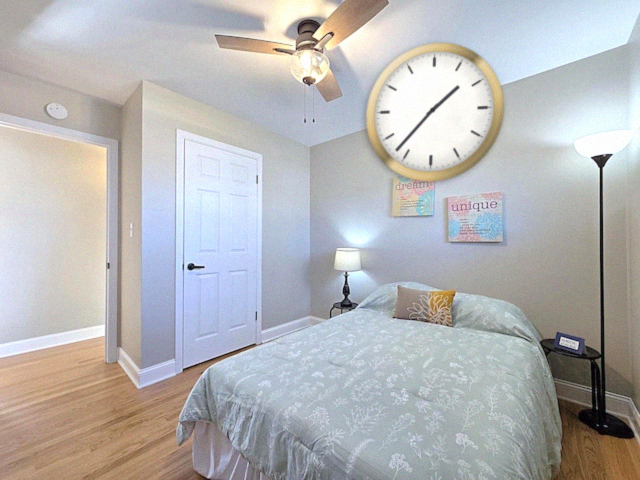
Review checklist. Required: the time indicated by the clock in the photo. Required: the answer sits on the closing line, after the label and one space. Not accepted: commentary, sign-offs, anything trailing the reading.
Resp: 1:37
